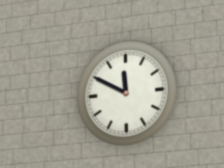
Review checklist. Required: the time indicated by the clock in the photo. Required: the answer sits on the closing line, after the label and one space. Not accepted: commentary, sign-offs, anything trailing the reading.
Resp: 11:50
